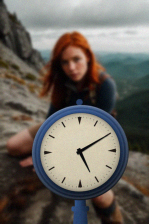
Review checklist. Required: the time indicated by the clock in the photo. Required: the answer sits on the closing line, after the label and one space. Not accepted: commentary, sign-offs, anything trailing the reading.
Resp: 5:10
